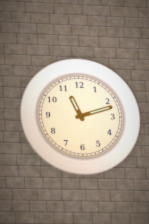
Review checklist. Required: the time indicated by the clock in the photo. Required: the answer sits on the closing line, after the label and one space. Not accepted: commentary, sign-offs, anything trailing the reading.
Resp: 11:12
